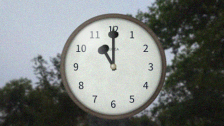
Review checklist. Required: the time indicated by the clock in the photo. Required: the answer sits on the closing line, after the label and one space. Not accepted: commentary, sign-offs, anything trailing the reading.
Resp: 11:00
